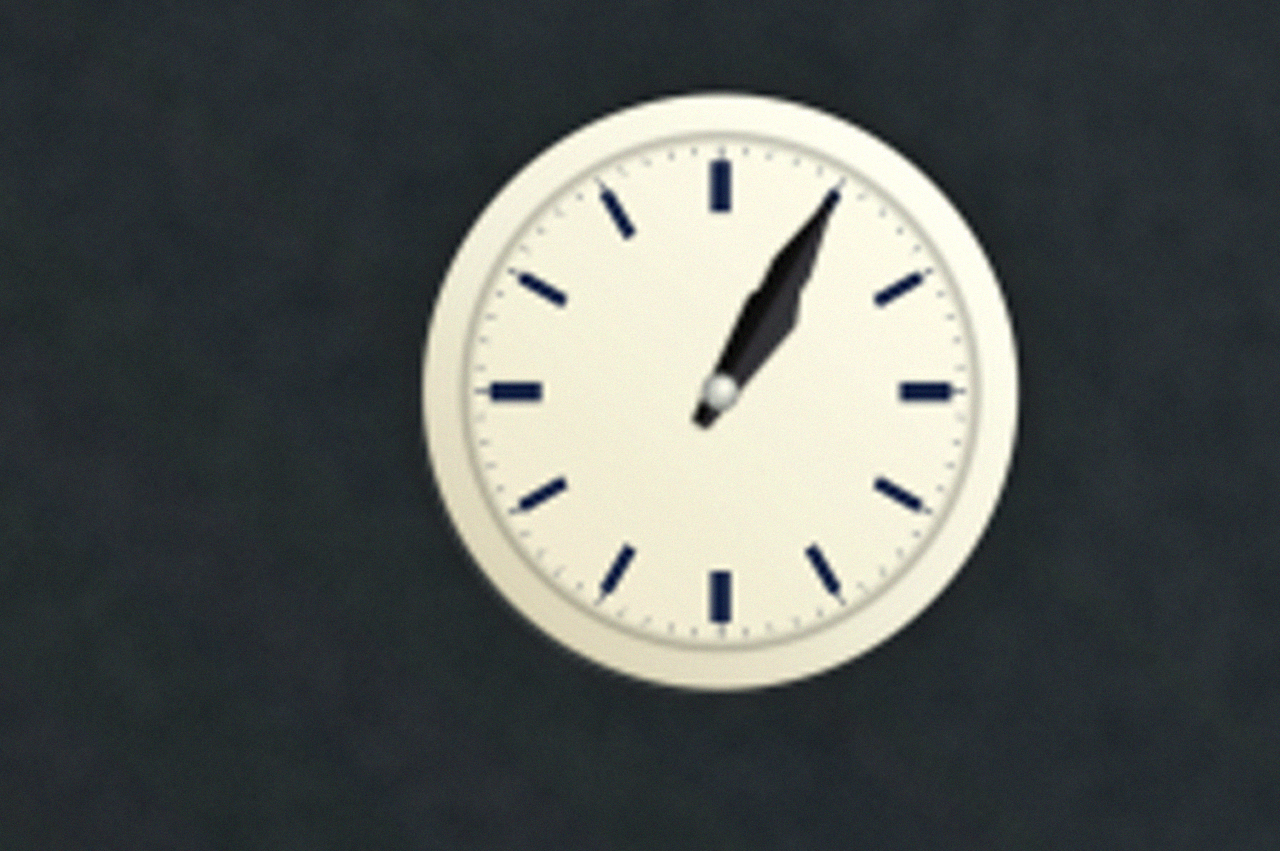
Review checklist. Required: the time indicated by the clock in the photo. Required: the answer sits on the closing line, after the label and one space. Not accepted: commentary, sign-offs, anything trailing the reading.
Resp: 1:05
